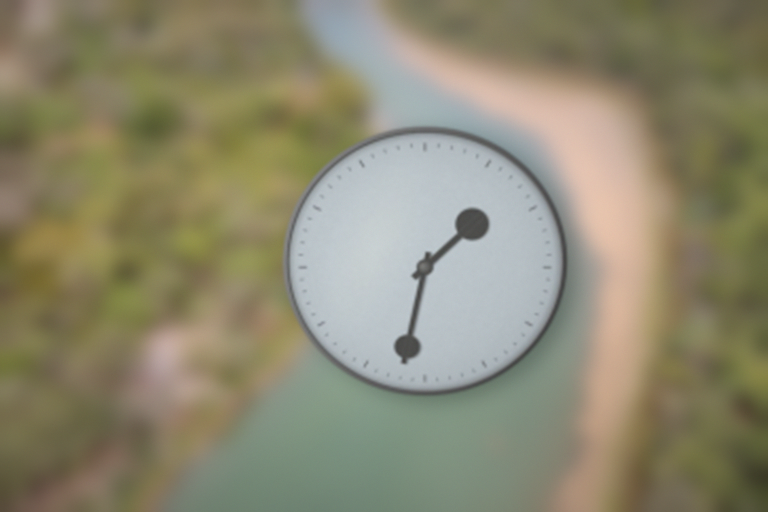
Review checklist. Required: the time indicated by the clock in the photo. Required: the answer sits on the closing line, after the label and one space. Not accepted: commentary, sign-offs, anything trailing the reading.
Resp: 1:32
